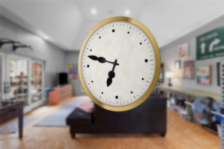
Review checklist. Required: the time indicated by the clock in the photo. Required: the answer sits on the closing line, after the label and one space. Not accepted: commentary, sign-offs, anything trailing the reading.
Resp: 6:48
